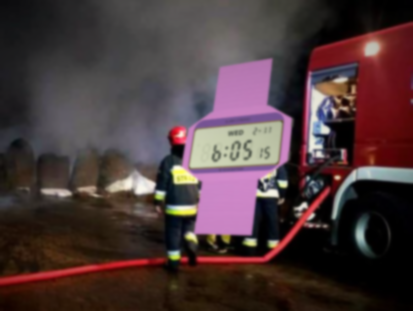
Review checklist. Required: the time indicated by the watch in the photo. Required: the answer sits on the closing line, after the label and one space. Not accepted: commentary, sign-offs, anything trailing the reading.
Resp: 6:05
